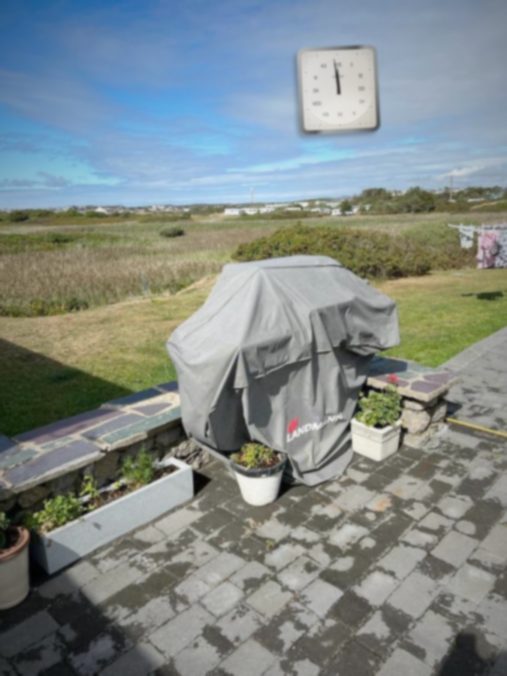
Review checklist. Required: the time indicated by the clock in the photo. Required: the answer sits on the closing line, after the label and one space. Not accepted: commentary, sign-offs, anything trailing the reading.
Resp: 11:59
